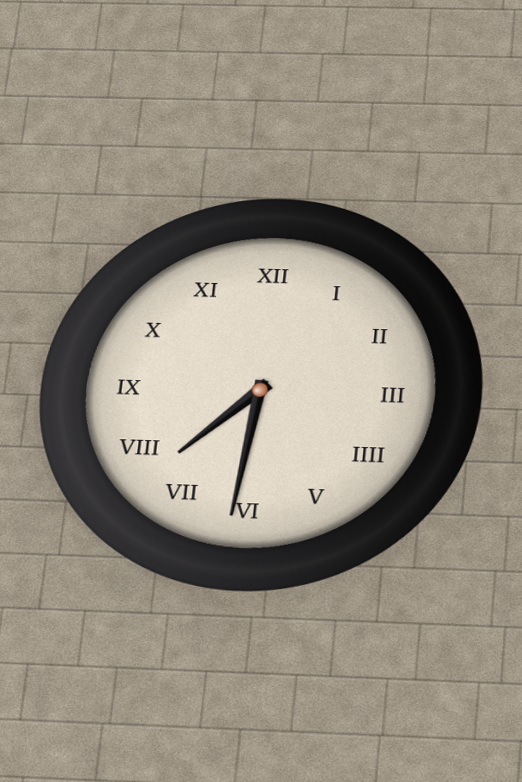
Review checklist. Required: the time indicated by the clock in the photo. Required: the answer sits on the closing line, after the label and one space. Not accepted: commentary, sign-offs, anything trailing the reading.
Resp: 7:31
